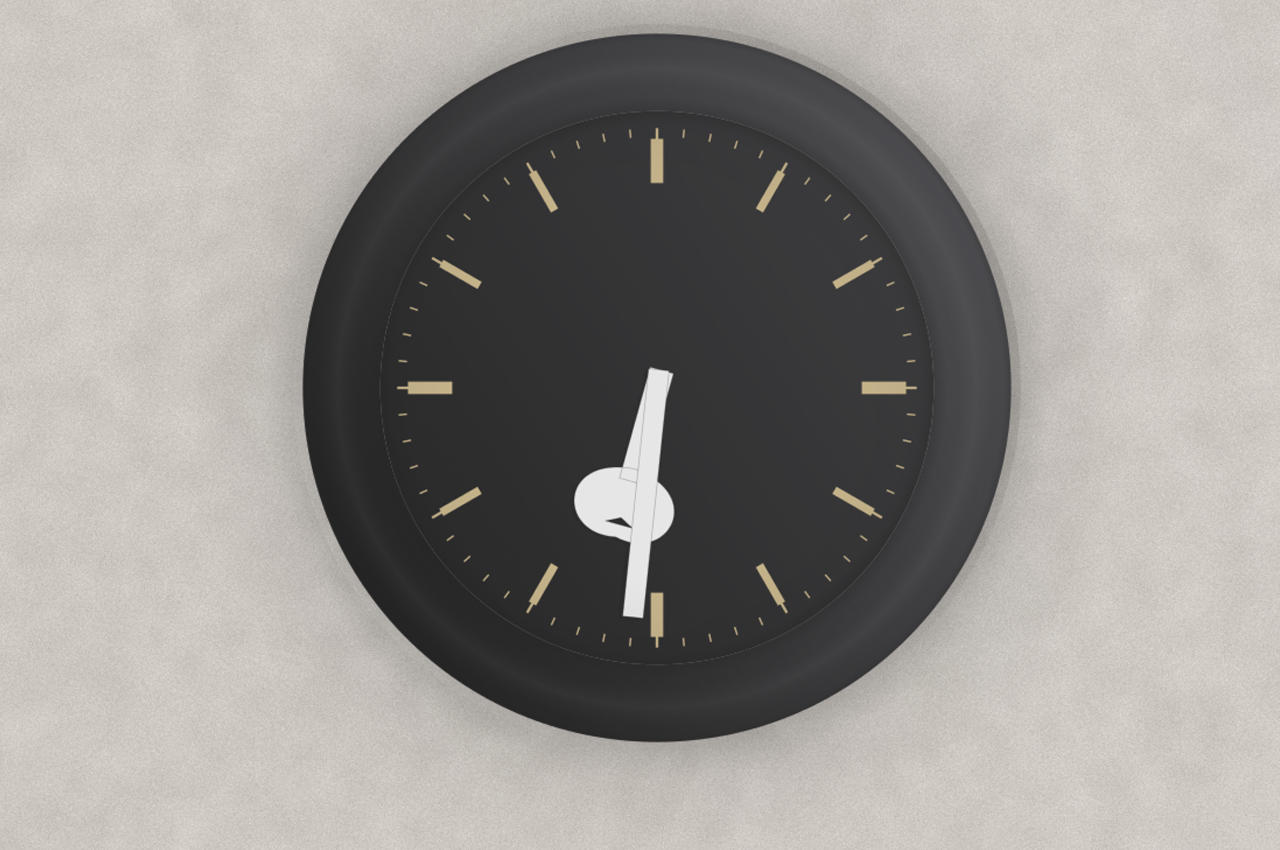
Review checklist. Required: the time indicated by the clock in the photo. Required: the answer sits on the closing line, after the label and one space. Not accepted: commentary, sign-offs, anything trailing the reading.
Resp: 6:31
